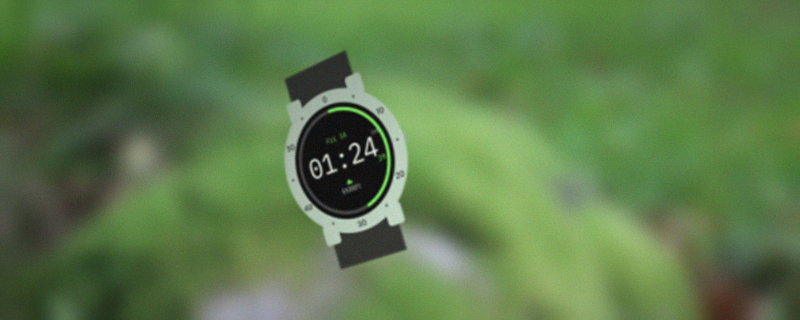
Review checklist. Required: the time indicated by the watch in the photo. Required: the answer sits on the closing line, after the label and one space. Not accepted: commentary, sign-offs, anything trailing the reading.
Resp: 1:24
